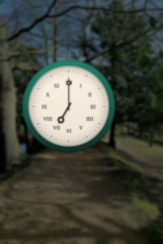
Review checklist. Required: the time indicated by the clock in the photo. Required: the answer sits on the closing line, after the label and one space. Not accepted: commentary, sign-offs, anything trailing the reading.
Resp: 7:00
